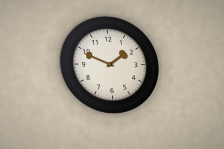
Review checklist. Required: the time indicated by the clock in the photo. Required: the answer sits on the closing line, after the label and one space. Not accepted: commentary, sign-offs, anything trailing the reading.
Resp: 1:49
